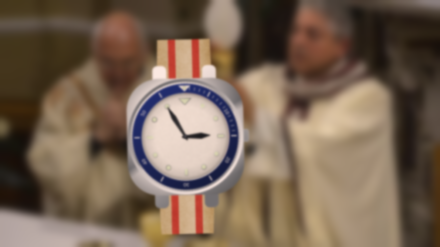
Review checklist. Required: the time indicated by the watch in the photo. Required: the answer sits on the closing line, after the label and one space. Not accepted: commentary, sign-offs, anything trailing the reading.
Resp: 2:55
